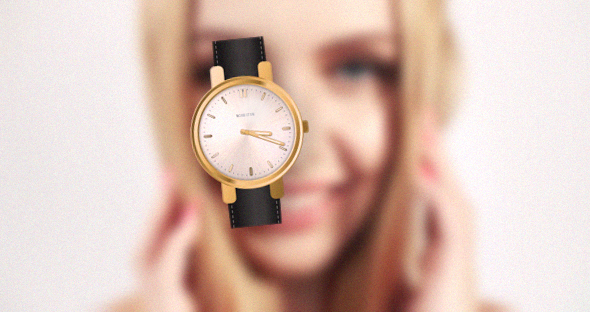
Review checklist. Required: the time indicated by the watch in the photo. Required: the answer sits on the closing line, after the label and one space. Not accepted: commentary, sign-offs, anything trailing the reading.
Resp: 3:19
